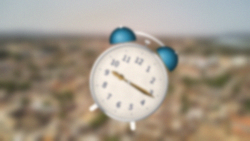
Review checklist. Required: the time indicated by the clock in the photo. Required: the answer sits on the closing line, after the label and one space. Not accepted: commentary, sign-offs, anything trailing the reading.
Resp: 9:16
